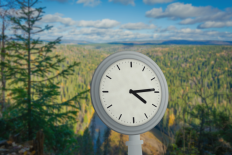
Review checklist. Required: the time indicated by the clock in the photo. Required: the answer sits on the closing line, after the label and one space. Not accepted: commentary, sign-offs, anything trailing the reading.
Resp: 4:14
